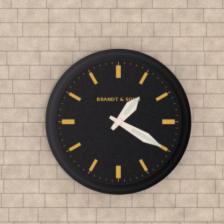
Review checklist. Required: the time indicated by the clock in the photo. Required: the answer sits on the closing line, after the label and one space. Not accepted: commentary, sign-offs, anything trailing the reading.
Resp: 1:20
